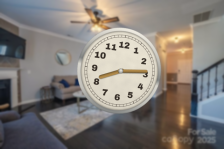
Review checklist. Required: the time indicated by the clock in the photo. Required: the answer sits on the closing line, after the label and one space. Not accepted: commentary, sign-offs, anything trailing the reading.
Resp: 8:14
